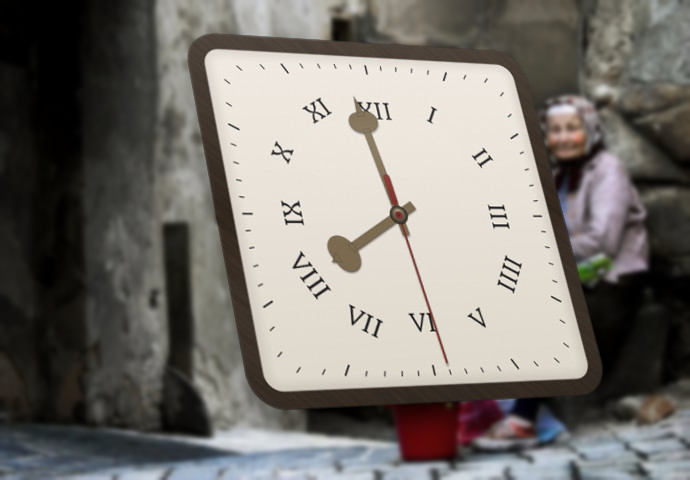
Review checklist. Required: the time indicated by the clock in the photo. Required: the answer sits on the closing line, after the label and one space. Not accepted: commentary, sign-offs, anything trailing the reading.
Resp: 7:58:29
